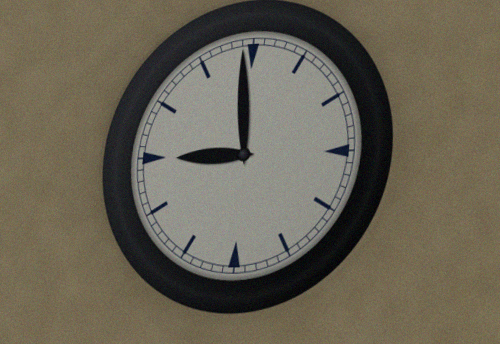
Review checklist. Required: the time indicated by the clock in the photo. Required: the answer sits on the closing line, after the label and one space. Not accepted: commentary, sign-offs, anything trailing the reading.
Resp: 8:59
